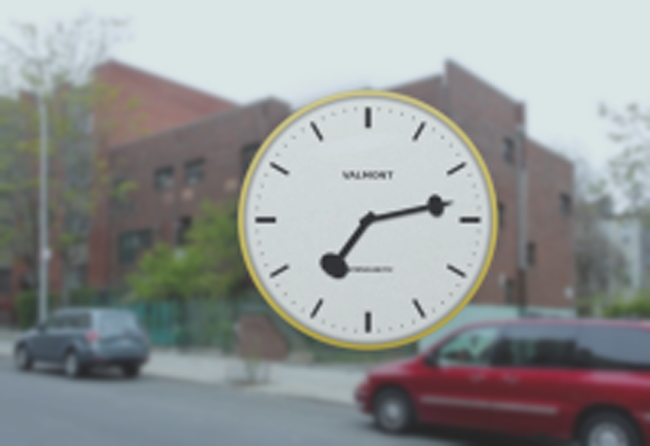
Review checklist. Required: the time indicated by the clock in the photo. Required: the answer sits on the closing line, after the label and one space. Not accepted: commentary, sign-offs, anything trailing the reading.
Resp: 7:13
